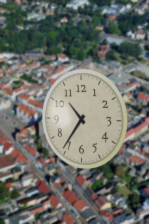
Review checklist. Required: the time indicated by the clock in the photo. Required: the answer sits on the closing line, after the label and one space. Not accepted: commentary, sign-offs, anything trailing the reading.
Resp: 10:36
